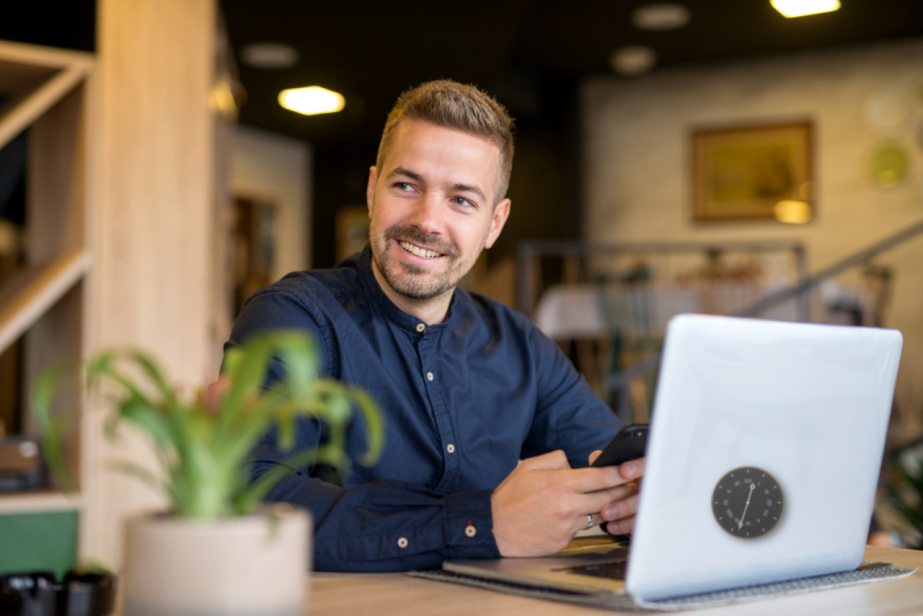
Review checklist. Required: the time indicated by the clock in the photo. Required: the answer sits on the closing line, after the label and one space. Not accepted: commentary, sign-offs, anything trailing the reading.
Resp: 12:33
